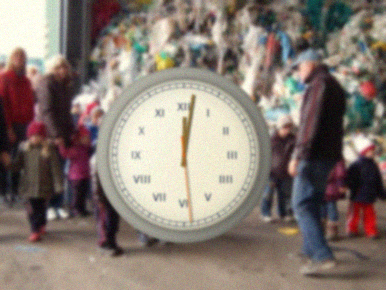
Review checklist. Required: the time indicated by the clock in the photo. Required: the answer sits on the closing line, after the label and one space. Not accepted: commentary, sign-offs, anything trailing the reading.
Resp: 12:01:29
